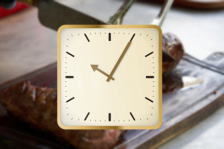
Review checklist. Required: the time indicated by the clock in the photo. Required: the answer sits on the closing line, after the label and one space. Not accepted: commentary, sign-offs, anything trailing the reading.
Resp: 10:05
